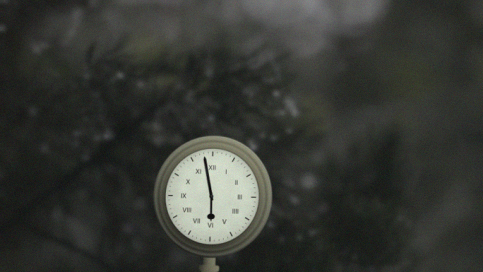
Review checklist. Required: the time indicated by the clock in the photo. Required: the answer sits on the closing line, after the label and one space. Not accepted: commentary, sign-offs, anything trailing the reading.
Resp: 5:58
